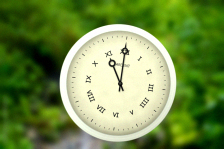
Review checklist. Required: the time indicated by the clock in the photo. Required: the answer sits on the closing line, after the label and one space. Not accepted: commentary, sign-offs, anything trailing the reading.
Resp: 11:00
